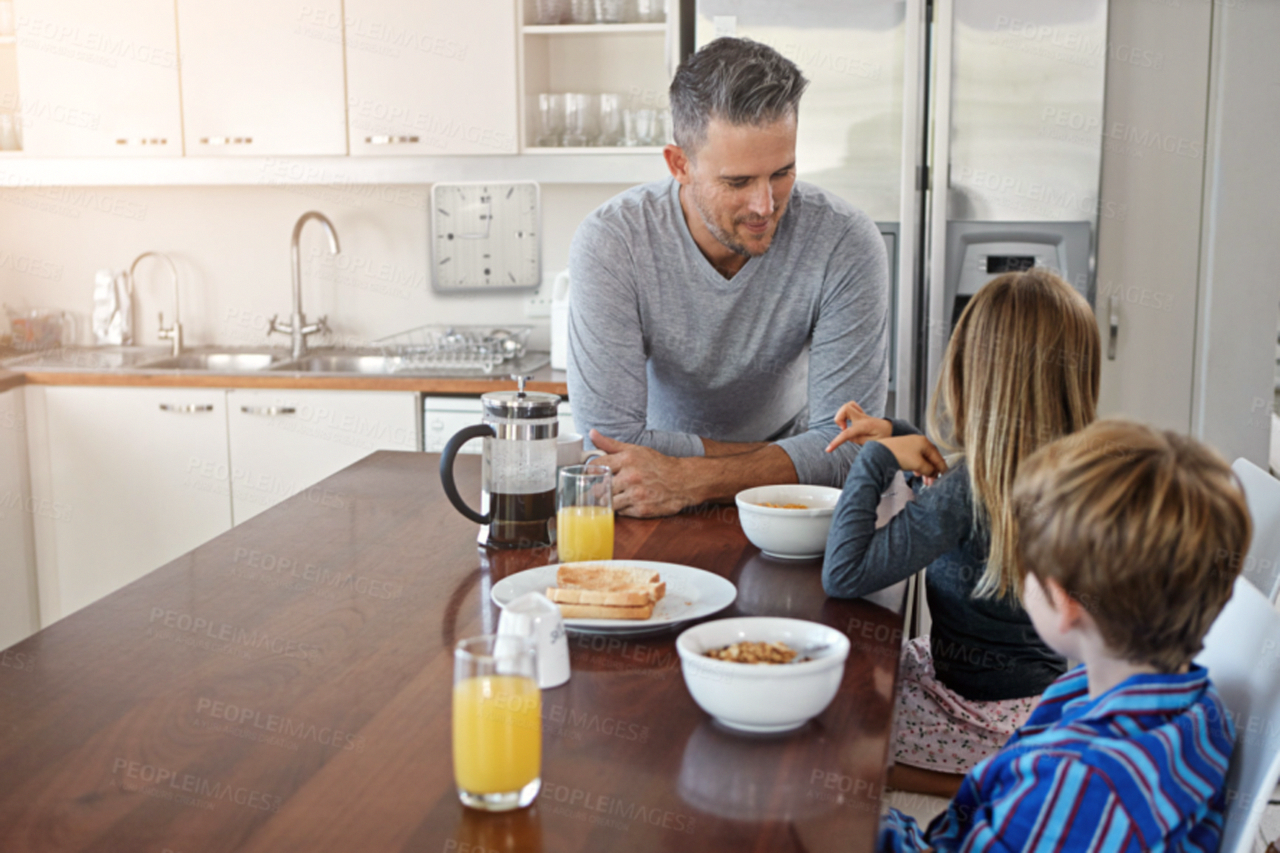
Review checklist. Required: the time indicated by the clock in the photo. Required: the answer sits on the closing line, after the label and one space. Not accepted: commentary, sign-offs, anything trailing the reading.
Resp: 9:01
